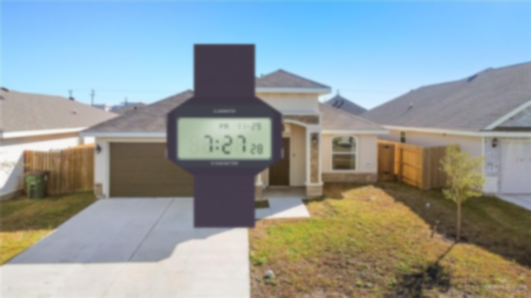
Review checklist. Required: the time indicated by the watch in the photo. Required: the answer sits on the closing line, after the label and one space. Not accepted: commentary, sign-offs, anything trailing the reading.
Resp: 7:27
